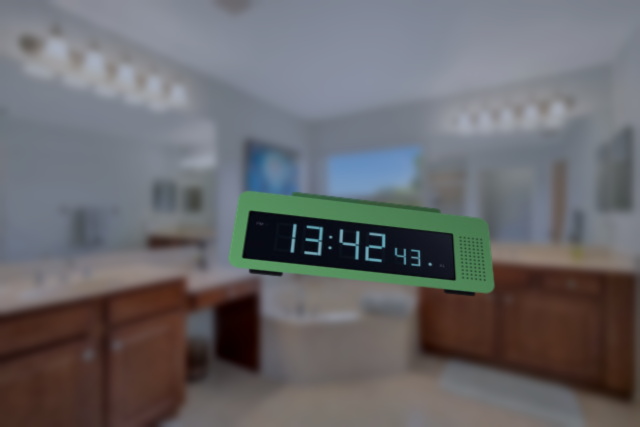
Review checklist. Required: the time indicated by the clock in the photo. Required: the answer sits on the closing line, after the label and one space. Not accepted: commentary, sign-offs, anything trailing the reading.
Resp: 13:42:43
